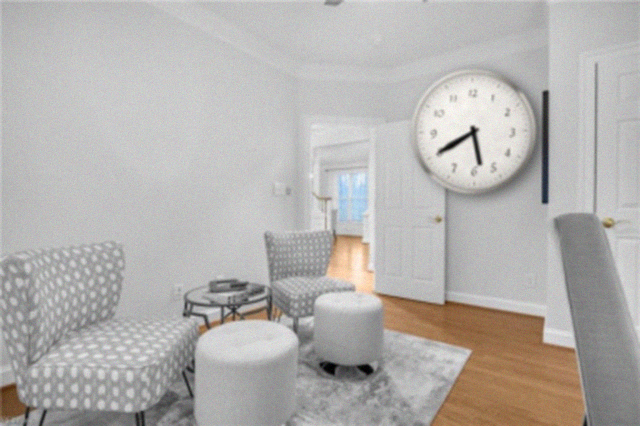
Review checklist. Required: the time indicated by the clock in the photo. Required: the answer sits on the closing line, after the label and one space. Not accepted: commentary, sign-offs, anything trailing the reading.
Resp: 5:40
